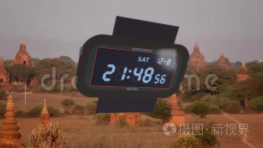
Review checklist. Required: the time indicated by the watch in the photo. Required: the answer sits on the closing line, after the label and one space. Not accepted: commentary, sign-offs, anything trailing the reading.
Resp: 21:48:56
